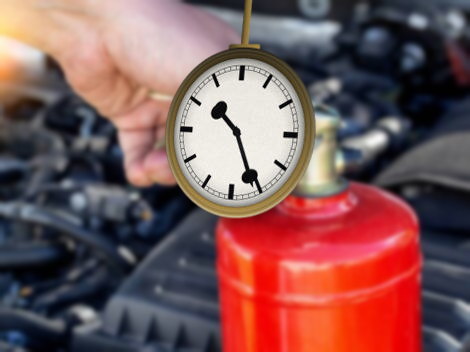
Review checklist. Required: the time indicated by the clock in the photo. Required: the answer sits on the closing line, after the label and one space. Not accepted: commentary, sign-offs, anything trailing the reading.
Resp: 10:26
